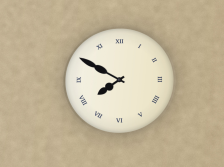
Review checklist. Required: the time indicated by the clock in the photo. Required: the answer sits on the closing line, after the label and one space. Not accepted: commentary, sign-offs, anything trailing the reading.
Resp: 7:50
